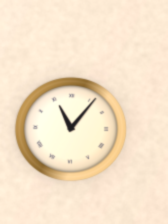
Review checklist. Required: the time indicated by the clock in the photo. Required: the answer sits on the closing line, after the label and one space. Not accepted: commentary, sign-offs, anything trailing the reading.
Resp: 11:06
